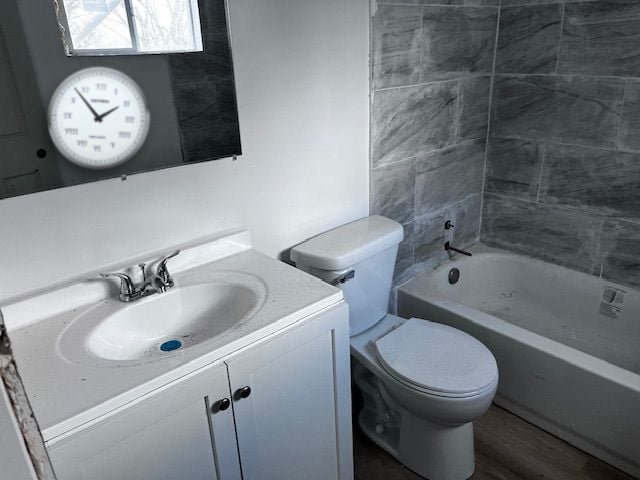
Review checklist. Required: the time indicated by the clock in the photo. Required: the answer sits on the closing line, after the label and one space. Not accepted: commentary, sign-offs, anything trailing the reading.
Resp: 1:53
